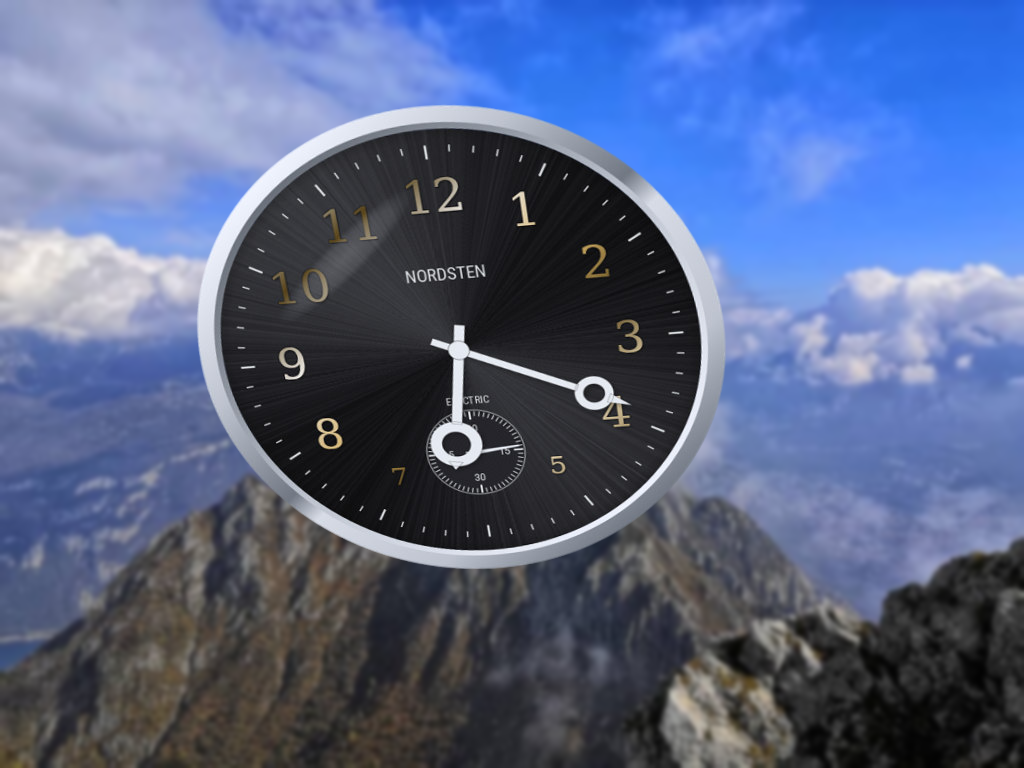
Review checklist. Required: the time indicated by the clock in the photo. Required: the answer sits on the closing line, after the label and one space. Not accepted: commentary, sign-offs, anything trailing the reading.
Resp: 6:19:14
